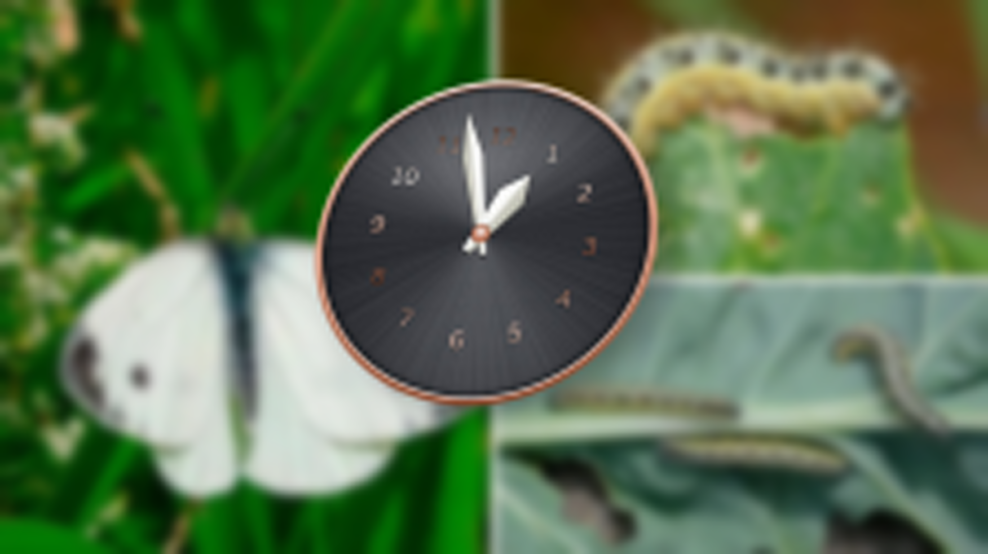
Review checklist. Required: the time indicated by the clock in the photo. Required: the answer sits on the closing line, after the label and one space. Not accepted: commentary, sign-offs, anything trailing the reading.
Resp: 12:57
